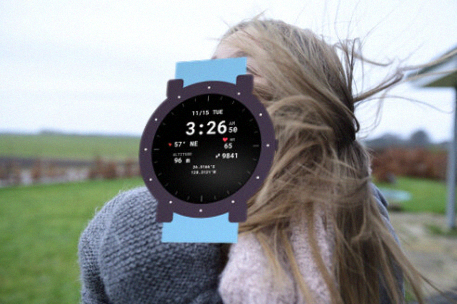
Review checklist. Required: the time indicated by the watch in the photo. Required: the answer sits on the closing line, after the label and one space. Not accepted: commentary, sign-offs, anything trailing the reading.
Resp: 3:26:50
